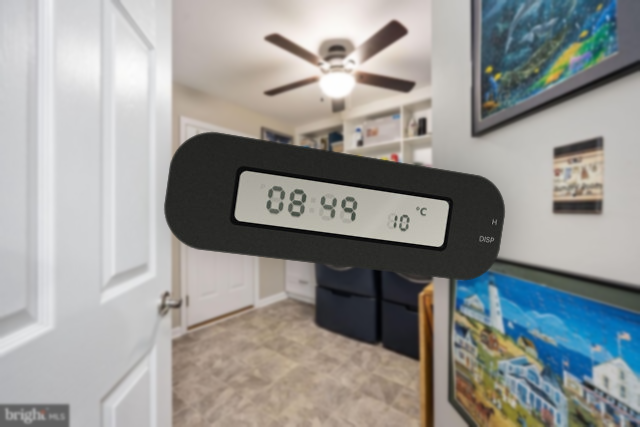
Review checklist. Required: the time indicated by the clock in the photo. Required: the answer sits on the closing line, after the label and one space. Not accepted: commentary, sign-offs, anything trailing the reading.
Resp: 8:49
